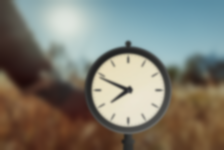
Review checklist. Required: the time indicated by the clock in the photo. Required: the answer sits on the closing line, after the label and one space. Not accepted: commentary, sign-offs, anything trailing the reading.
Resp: 7:49
